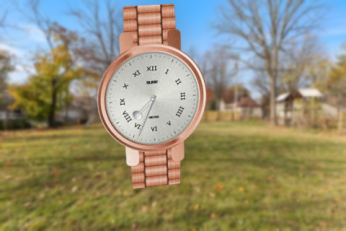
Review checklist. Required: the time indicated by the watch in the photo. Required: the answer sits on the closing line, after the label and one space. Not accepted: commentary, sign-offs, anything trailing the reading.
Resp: 7:34
